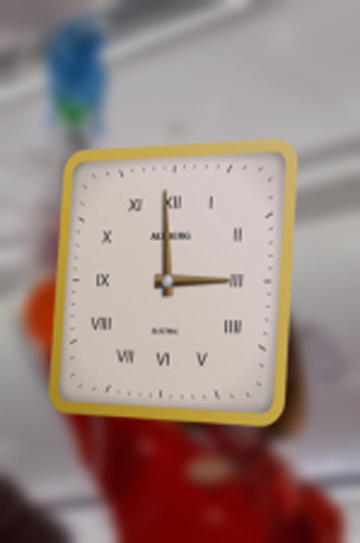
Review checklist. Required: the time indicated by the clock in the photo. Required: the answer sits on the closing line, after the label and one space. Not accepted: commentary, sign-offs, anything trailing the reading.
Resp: 2:59
